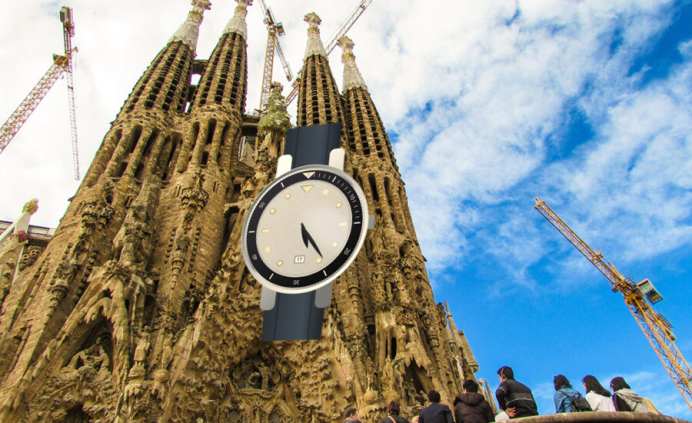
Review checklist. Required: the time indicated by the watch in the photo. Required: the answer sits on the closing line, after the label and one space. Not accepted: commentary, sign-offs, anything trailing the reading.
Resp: 5:24
